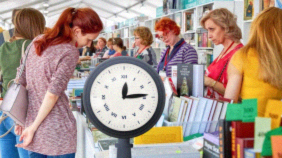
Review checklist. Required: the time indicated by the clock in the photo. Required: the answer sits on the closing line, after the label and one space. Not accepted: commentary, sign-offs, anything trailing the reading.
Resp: 12:14
